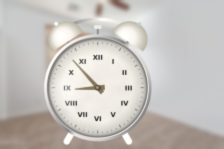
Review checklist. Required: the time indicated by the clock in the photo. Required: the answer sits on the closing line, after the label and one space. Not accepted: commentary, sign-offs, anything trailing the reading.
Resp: 8:53
